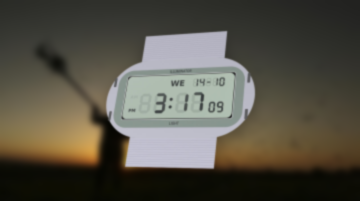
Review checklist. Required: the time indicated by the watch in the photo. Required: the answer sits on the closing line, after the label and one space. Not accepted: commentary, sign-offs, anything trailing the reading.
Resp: 3:17:09
